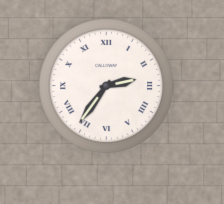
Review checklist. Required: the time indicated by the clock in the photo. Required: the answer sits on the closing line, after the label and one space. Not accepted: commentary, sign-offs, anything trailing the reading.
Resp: 2:36
